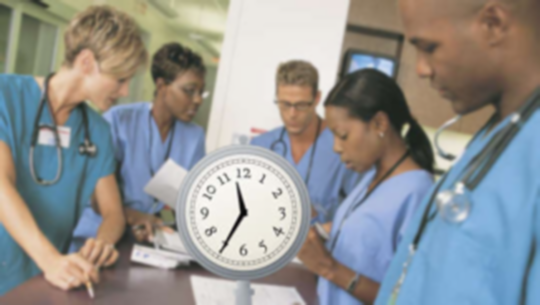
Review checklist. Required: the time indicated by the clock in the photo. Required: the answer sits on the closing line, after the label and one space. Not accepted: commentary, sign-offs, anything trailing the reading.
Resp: 11:35
